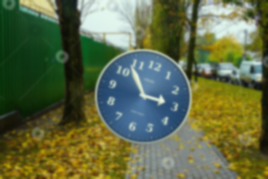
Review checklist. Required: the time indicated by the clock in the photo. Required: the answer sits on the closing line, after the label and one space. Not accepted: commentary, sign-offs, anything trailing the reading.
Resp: 2:53
